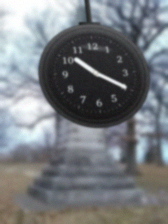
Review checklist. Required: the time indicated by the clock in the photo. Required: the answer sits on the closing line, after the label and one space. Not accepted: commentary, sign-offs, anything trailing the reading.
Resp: 10:20
